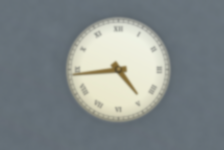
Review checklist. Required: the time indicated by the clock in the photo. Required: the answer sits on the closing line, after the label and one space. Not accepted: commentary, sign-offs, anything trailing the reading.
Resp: 4:44
